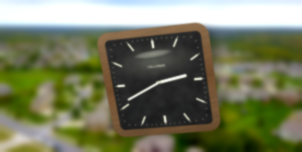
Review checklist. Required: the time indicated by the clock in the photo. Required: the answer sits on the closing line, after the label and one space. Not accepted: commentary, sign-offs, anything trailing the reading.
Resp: 2:41
